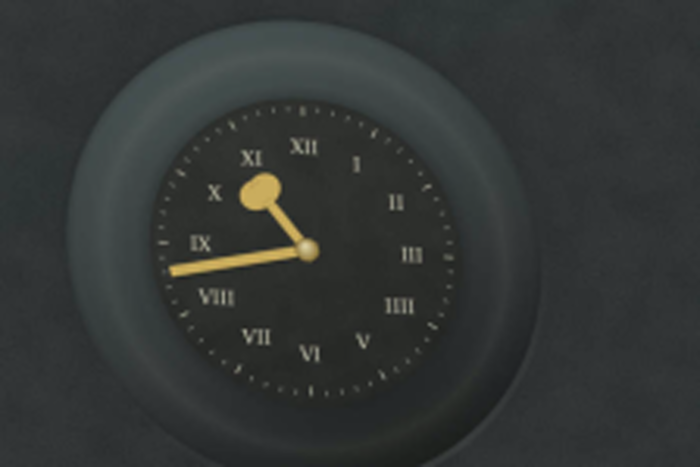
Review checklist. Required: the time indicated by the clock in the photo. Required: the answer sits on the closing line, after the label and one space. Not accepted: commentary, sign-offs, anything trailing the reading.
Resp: 10:43
